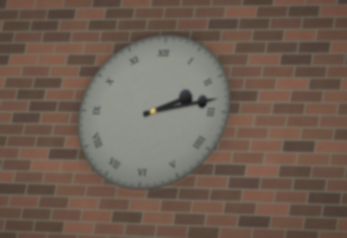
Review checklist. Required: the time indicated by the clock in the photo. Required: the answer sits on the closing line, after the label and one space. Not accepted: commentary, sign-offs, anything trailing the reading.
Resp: 2:13
